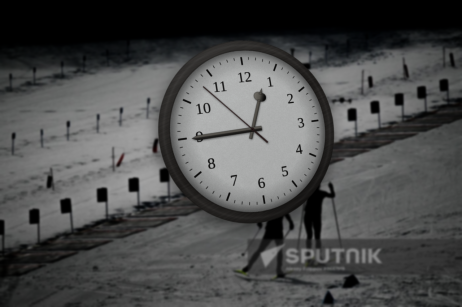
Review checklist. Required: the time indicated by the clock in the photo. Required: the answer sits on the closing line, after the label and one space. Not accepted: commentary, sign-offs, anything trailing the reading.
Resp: 12:44:53
